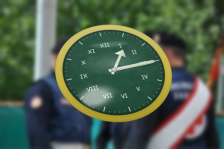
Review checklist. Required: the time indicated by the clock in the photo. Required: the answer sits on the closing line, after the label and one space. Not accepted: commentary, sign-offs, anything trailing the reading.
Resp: 1:15
